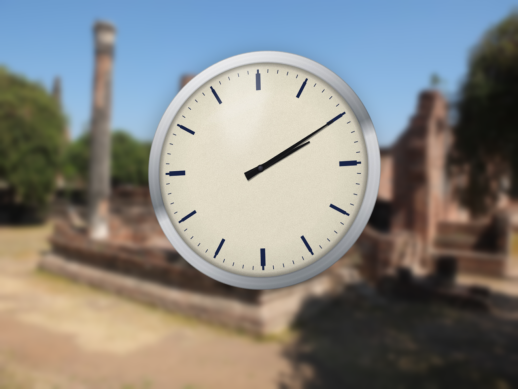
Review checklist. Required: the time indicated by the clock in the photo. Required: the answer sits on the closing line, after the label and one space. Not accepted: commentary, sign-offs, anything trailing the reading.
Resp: 2:10
